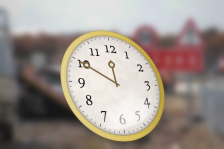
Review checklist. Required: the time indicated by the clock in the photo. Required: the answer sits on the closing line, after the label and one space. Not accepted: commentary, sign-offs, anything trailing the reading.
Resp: 11:50
